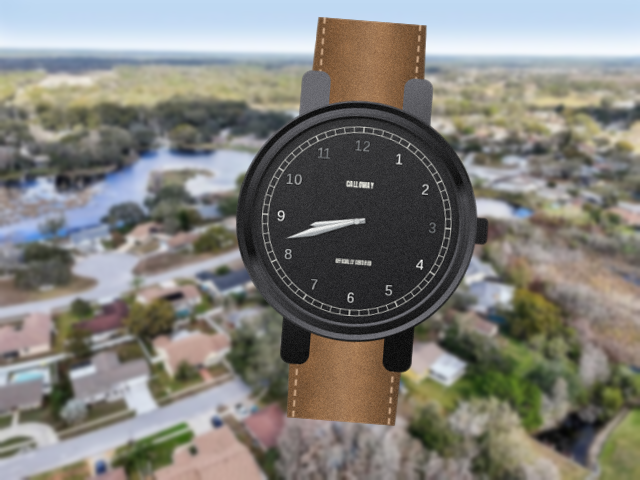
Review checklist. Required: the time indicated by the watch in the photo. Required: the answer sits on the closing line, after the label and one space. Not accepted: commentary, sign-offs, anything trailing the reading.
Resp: 8:42
